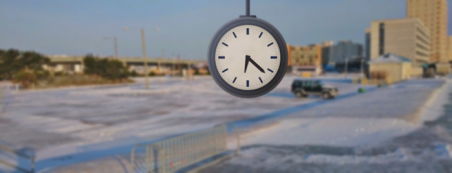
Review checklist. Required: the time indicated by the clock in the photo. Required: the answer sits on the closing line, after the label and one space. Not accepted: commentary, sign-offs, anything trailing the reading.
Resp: 6:22
